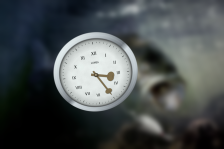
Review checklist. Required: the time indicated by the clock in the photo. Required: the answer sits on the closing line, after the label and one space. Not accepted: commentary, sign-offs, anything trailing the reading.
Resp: 3:25
